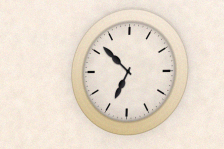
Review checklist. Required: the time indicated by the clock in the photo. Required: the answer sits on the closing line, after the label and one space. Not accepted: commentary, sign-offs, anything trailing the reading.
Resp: 6:52
